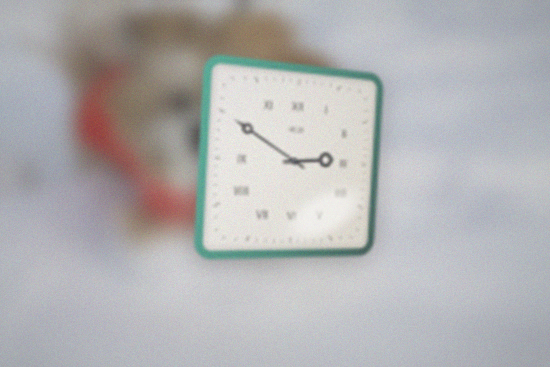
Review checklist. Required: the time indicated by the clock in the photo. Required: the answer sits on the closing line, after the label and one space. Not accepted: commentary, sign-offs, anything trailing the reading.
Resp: 2:50
